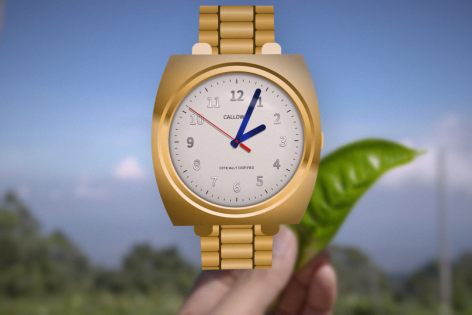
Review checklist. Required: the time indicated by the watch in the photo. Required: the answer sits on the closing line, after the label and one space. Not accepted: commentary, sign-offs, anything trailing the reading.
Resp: 2:03:51
